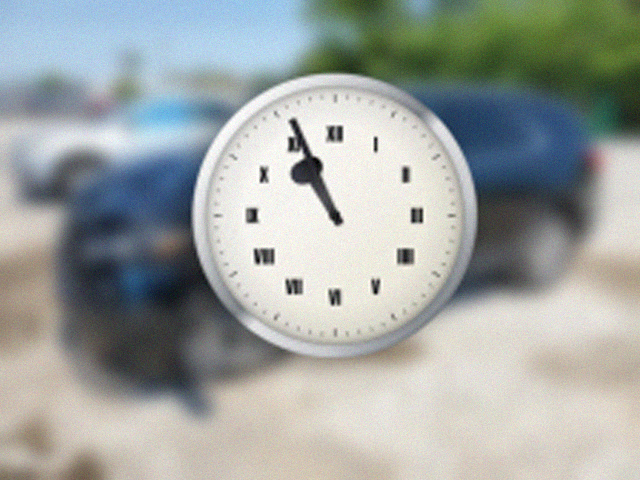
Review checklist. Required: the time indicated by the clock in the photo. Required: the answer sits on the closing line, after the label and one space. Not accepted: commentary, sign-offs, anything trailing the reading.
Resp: 10:56
